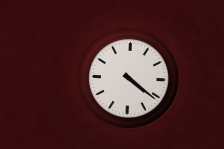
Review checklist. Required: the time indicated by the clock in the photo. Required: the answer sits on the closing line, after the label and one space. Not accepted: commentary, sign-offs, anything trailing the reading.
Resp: 4:21
